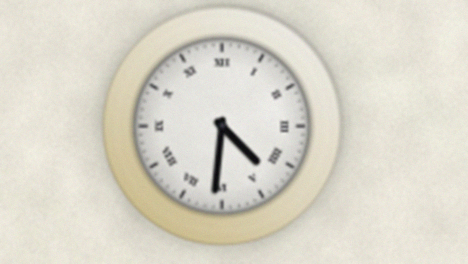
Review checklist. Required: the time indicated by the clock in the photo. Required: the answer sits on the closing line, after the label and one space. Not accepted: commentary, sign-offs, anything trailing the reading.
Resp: 4:31
